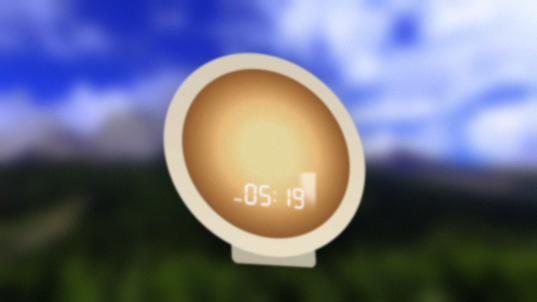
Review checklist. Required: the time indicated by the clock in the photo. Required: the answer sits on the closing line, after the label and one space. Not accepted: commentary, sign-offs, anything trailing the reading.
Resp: 5:19
